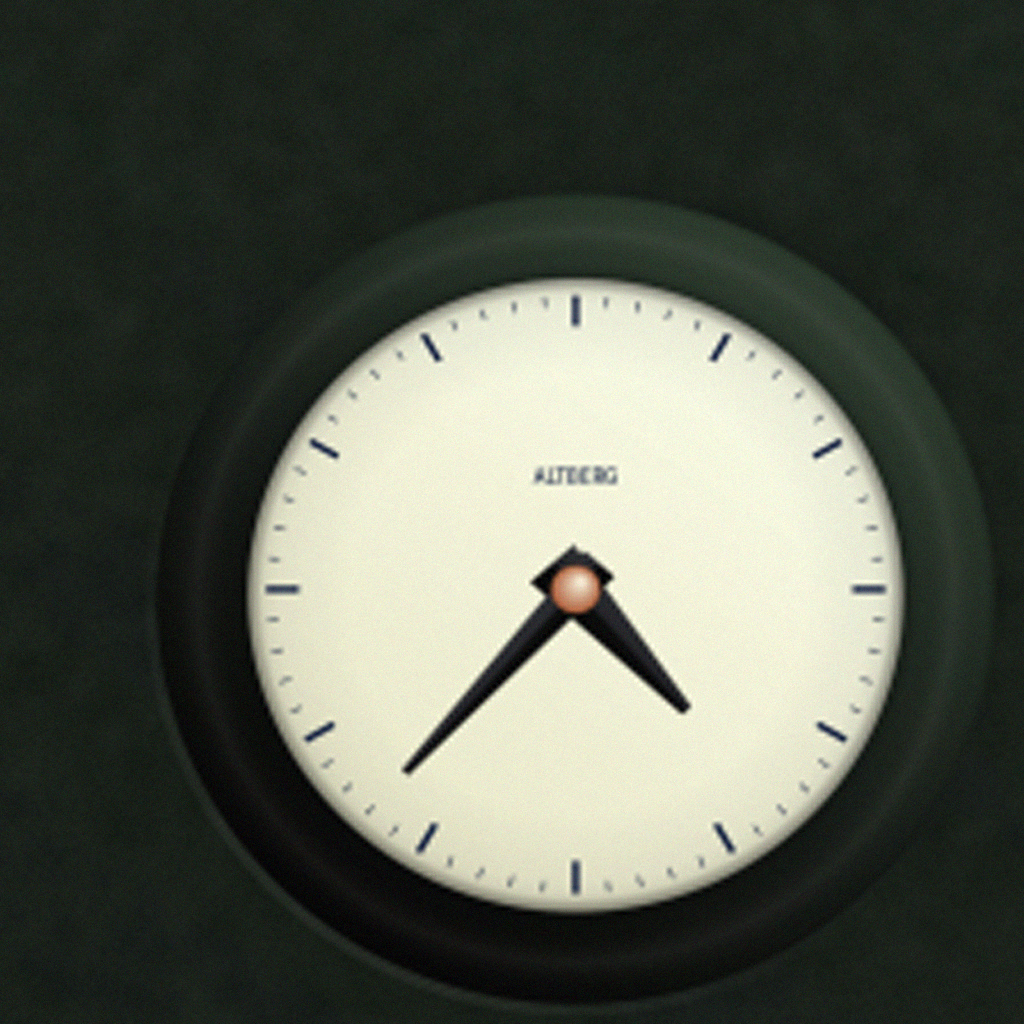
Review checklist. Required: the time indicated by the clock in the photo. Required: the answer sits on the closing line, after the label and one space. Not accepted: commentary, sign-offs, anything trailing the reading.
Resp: 4:37
